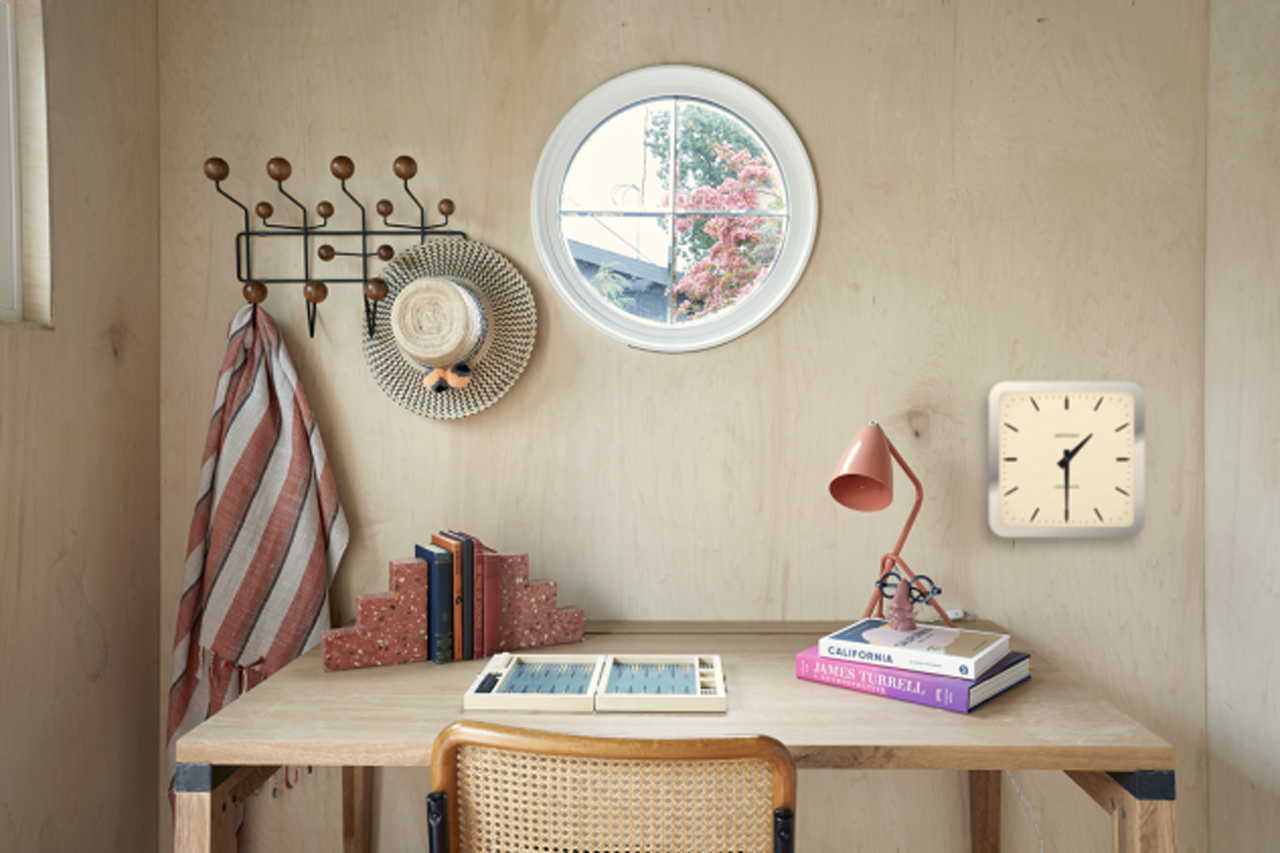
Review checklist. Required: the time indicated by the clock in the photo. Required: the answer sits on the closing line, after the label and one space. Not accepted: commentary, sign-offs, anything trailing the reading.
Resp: 1:30
